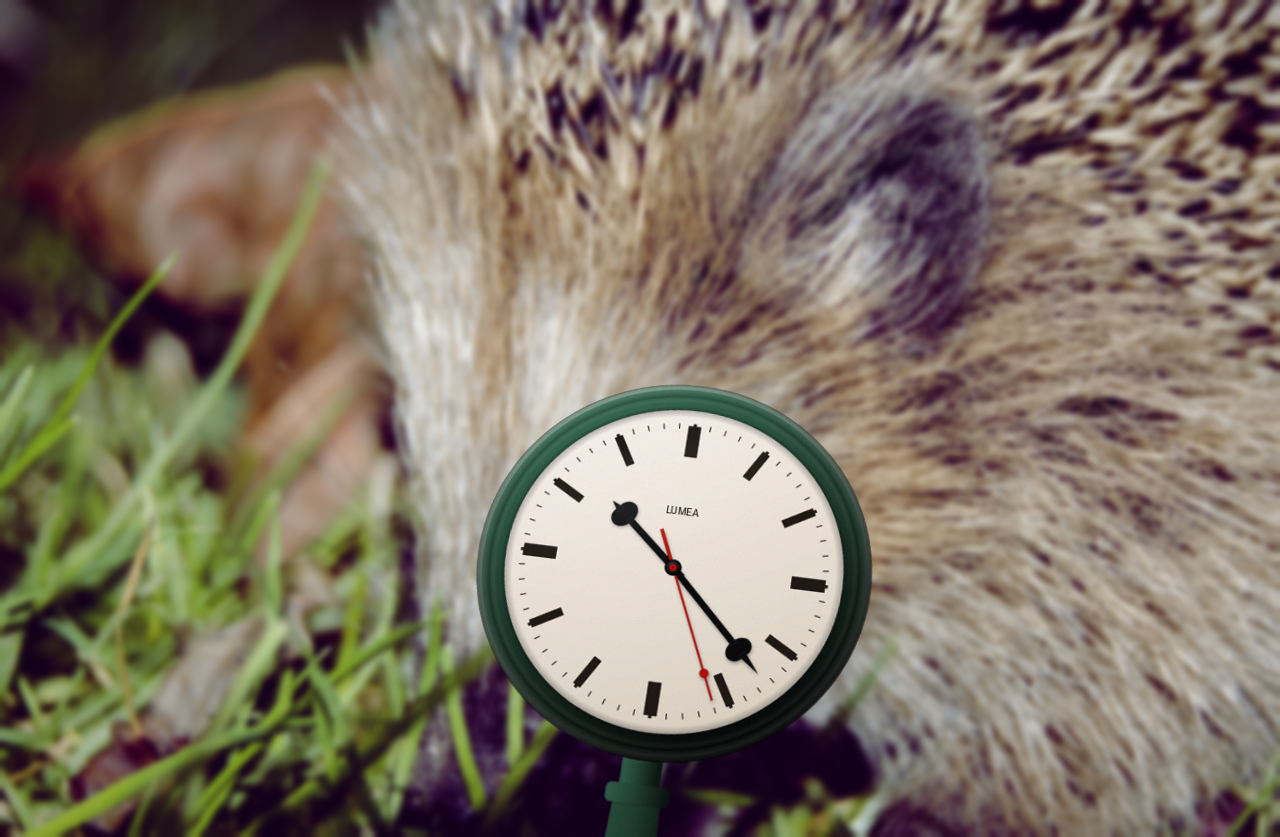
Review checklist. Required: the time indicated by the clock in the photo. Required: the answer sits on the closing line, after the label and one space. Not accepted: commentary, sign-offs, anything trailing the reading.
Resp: 10:22:26
